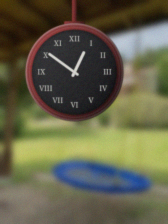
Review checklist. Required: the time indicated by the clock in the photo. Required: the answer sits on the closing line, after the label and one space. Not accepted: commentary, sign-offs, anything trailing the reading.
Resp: 12:51
